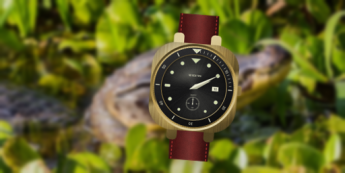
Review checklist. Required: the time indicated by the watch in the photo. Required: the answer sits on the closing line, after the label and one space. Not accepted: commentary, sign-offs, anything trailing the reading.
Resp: 2:10
